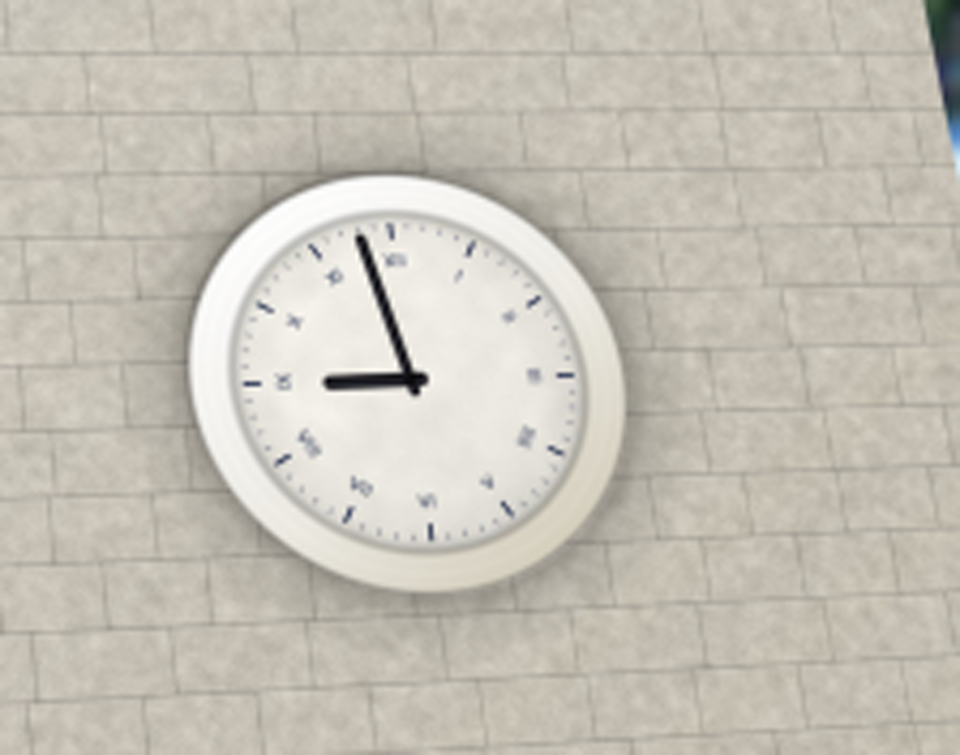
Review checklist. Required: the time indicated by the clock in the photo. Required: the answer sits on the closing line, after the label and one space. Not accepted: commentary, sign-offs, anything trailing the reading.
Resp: 8:58
